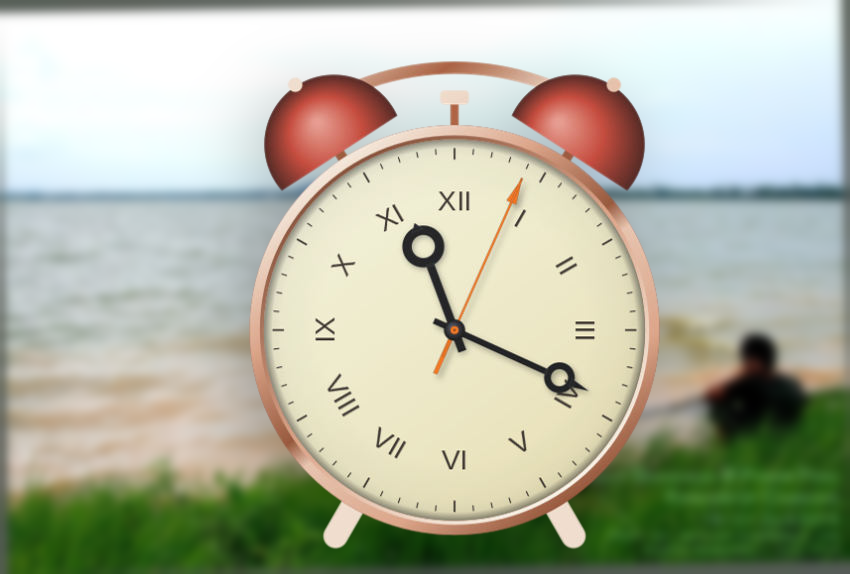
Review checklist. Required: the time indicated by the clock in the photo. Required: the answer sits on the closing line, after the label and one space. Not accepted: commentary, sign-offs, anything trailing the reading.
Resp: 11:19:04
